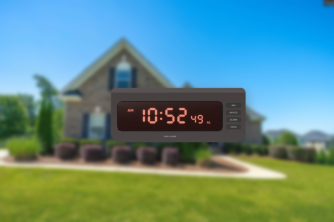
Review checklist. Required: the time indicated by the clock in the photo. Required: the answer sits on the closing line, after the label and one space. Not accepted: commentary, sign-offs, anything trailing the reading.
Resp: 10:52:49
